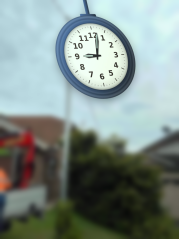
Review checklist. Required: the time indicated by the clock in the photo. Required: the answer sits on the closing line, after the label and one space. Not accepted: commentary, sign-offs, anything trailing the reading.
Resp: 9:02
